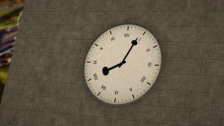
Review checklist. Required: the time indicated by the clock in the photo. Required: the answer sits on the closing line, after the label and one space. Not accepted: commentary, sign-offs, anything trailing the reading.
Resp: 8:04
